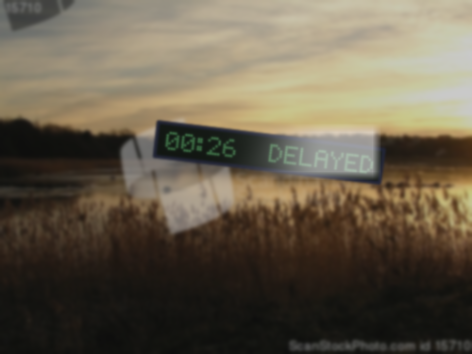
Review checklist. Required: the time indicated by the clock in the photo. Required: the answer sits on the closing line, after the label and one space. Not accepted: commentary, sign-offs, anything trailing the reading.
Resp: 0:26
